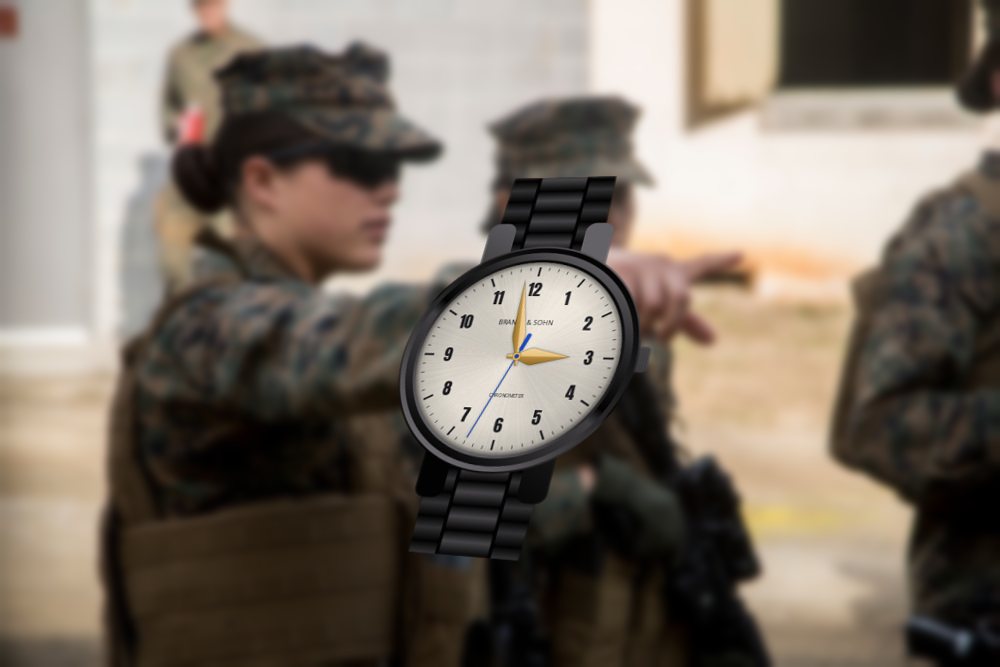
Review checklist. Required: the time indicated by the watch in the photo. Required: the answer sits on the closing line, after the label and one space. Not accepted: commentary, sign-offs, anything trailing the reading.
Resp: 2:58:33
